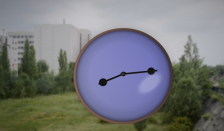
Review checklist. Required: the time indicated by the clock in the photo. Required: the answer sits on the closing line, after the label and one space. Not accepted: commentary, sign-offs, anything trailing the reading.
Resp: 8:14
